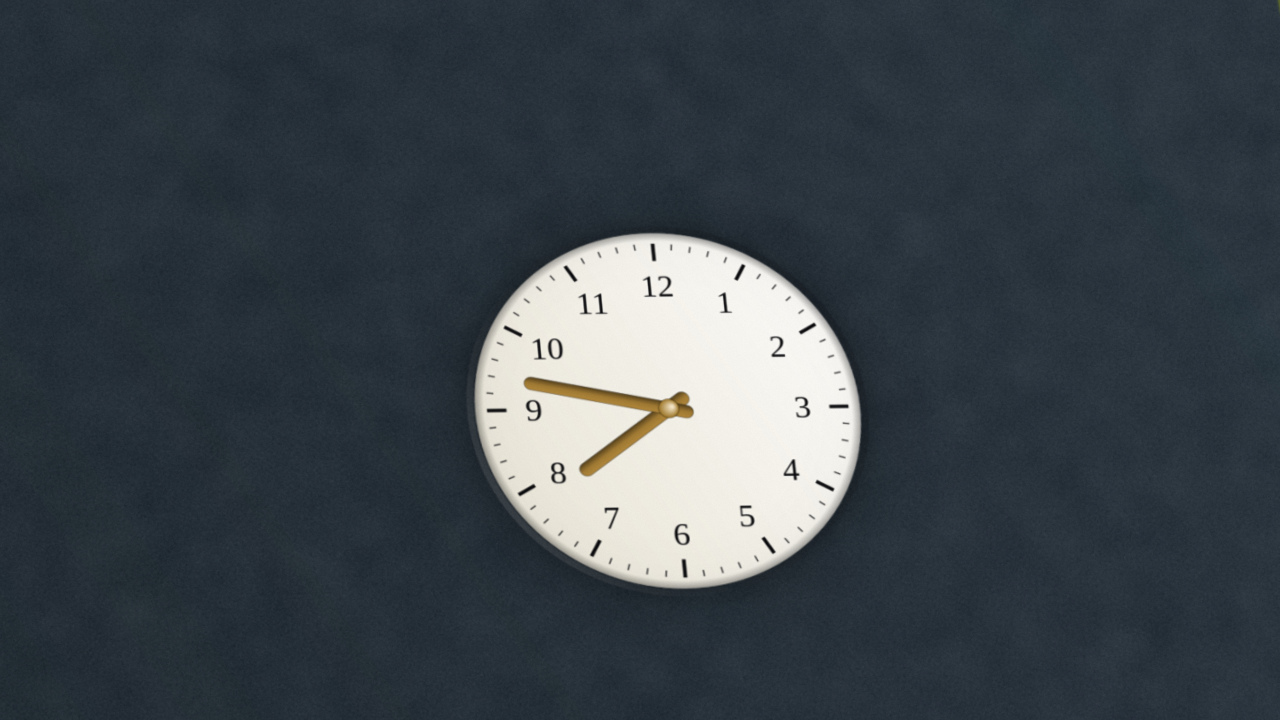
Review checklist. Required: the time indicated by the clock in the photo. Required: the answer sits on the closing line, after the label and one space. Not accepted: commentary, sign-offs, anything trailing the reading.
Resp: 7:47
